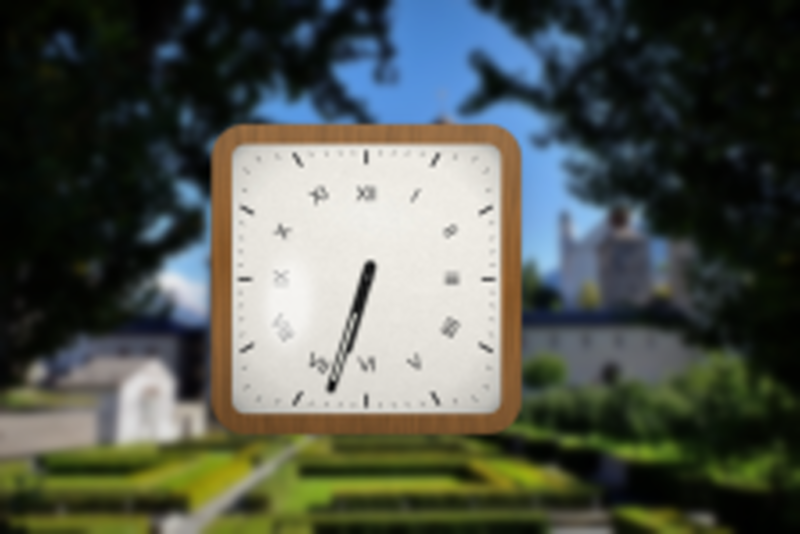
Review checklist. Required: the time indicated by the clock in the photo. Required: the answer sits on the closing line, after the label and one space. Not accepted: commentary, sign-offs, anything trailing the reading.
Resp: 6:33
